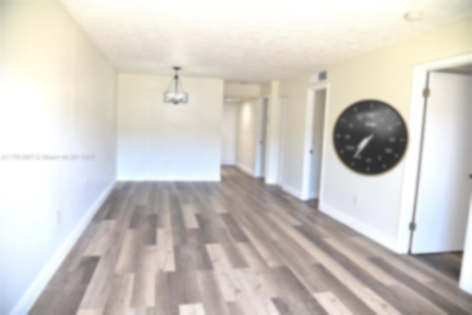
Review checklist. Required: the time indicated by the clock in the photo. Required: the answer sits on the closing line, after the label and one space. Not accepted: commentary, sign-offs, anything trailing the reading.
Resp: 7:36
